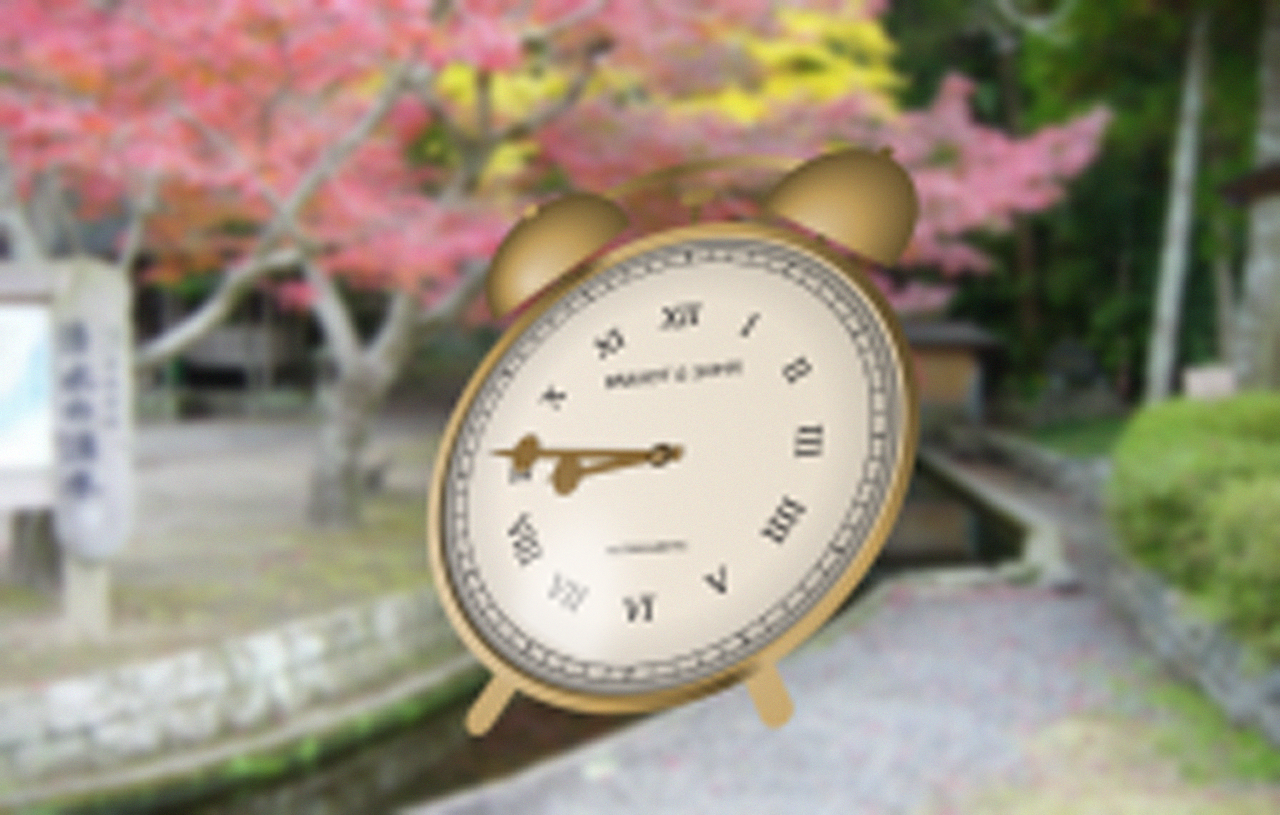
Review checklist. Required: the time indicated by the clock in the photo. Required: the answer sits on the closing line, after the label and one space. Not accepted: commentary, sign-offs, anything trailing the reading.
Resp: 8:46
